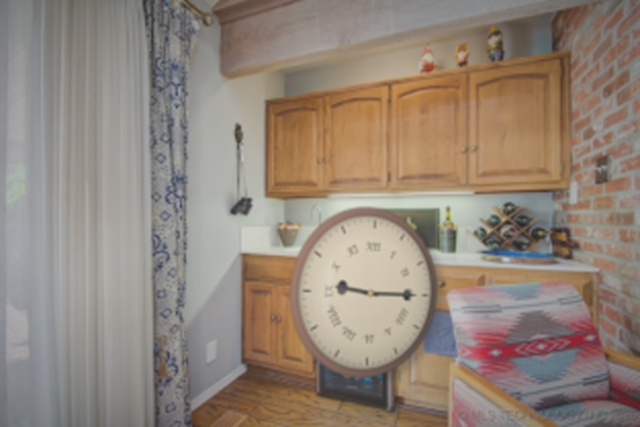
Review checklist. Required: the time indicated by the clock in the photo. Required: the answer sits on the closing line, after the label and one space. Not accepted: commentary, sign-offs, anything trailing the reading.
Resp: 9:15
